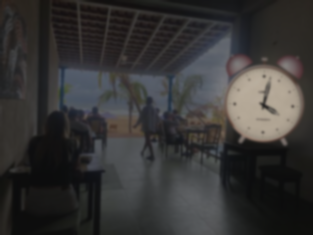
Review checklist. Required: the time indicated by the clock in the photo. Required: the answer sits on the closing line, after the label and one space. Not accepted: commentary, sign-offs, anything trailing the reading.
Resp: 4:02
